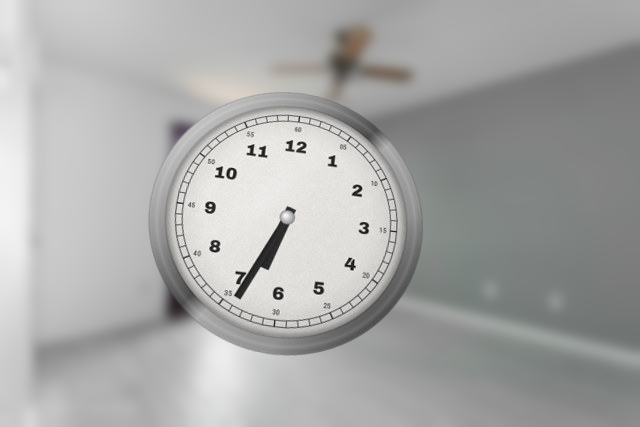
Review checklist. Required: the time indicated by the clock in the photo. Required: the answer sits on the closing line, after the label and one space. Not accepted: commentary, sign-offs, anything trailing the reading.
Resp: 6:34
